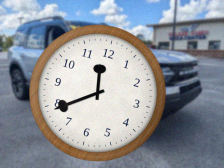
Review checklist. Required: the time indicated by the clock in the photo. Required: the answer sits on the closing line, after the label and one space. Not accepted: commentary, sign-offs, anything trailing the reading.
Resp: 11:39
